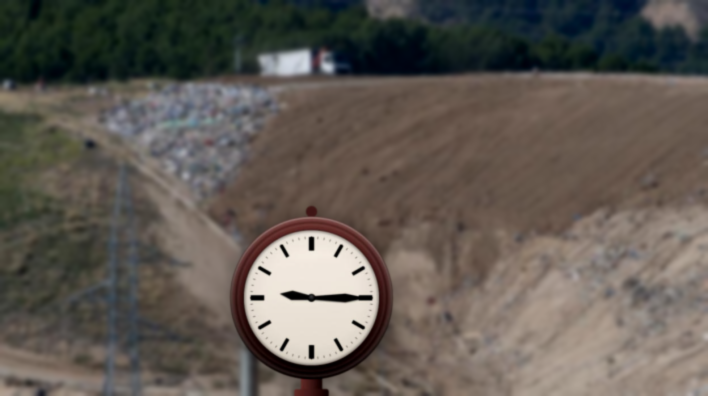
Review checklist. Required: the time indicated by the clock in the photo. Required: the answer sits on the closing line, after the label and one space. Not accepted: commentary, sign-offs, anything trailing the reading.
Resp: 9:15
